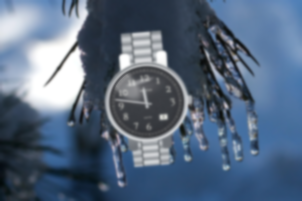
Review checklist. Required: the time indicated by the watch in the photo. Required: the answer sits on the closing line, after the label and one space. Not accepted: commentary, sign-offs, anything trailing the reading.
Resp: 11:47
